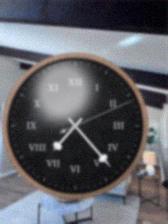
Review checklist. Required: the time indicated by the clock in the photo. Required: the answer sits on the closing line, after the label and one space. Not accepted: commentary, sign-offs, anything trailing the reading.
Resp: 7:23:11
